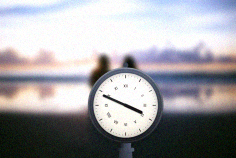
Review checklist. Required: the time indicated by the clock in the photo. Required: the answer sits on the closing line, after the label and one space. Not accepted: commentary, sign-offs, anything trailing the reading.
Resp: 3:49
